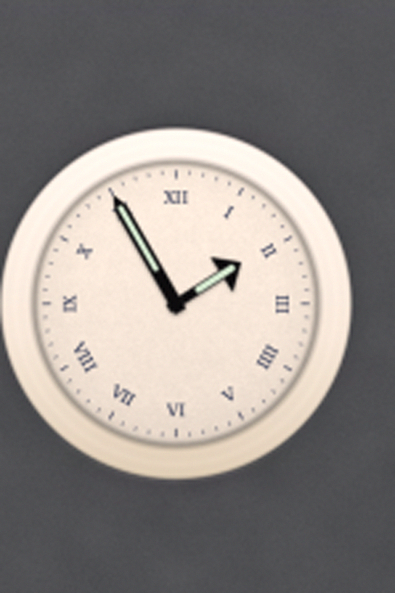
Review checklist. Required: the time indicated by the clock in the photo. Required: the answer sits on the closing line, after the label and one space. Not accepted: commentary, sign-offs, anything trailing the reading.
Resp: 1:55
